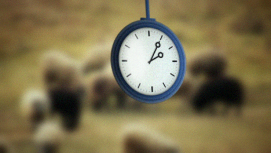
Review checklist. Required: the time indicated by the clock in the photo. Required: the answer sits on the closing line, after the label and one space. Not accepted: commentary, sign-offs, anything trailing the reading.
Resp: 2:05
